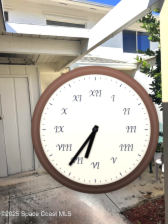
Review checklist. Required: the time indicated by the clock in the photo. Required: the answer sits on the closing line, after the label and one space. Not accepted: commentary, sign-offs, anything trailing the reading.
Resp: 6:36
